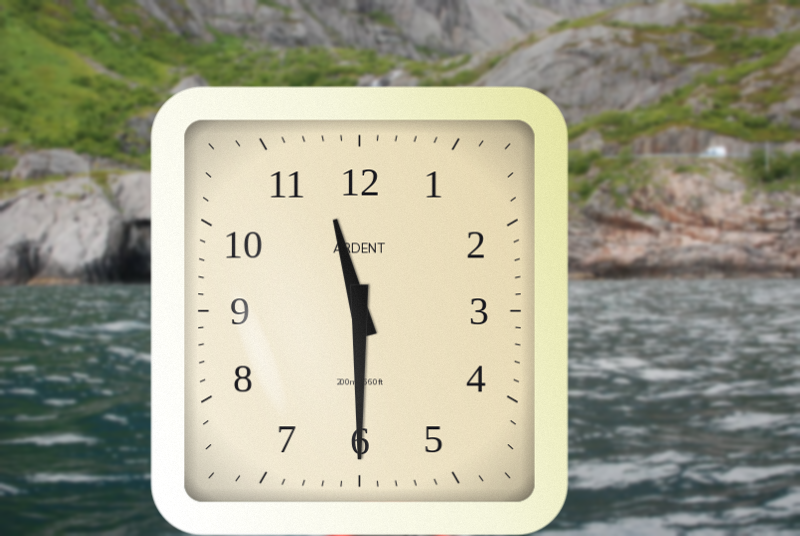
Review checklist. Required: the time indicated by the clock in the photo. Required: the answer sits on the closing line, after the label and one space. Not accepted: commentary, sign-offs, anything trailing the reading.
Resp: 11:30
